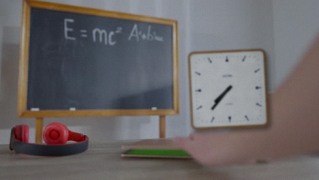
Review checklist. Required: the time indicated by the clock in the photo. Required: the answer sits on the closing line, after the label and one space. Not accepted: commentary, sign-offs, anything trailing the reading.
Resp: 7:37
